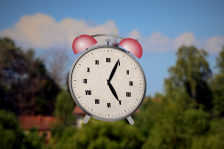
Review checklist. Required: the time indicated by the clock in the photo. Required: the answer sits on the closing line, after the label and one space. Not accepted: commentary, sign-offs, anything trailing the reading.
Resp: 5:04
